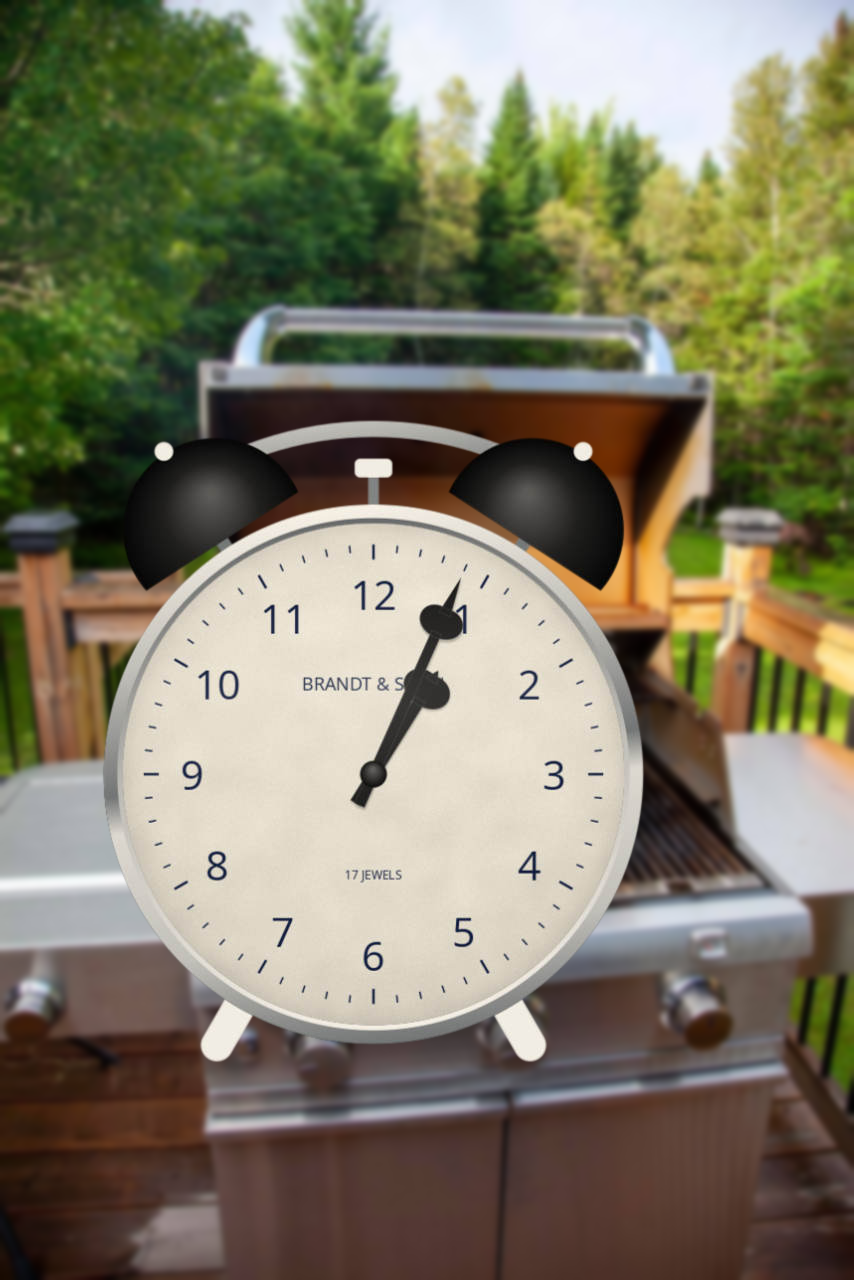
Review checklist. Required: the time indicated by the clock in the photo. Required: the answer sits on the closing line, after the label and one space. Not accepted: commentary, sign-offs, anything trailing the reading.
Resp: 1:04
